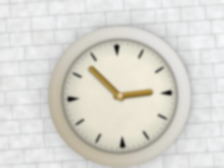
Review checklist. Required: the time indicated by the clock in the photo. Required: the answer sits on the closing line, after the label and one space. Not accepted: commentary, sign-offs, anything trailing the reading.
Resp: 2:53
